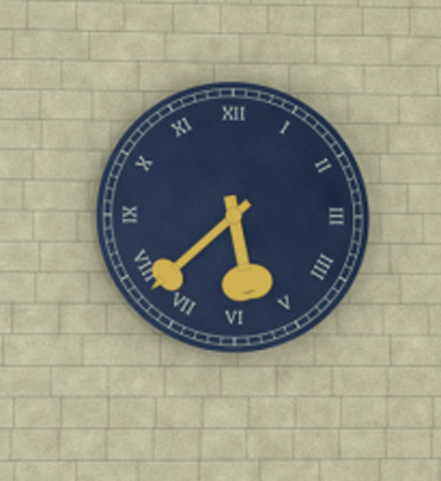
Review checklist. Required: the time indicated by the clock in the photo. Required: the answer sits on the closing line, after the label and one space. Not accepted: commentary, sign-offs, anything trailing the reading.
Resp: 5:38
